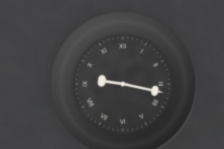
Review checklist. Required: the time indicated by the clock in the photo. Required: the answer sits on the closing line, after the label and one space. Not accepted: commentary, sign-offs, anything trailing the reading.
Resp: 9:17
